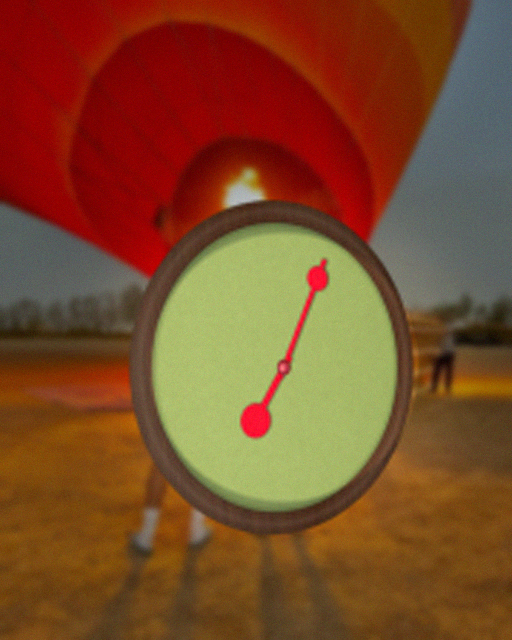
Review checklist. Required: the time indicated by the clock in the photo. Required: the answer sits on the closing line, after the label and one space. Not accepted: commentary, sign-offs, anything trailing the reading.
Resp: 7:04
